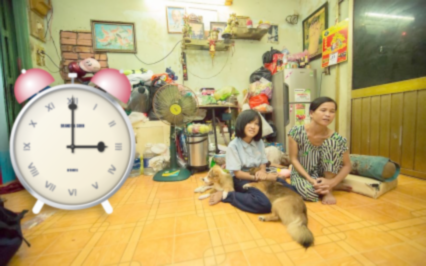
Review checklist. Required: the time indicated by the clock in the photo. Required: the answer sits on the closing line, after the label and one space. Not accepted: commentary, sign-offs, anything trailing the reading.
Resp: 3:00
